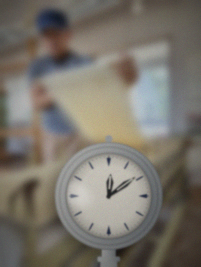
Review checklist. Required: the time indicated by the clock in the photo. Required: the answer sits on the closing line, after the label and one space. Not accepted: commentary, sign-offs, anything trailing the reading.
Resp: 12:09
